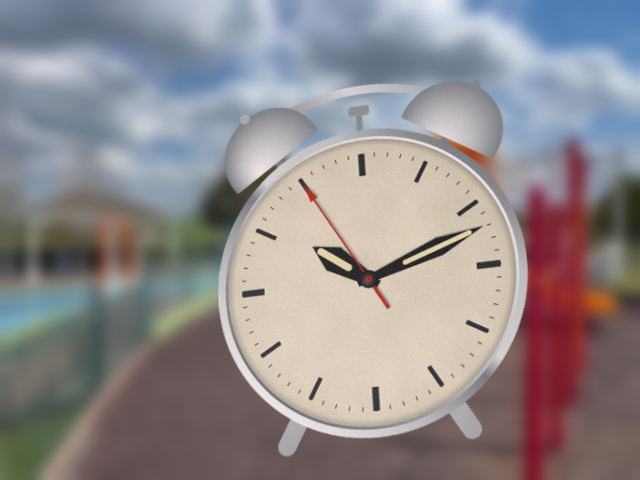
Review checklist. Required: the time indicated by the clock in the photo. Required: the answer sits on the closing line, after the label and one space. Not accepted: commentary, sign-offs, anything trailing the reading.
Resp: 10:11:55
